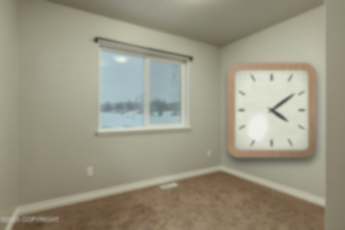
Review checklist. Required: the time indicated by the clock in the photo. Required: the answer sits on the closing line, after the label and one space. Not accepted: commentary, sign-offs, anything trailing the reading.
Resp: 4:09
